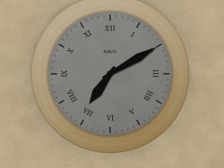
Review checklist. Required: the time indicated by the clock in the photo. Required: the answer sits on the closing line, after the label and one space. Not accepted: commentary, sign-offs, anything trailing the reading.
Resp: 7:10
